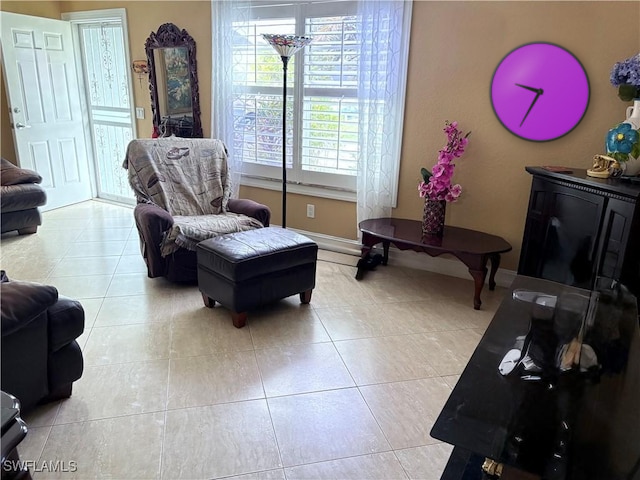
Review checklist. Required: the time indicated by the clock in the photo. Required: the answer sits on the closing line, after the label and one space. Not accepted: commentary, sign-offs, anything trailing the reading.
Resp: 9:35
